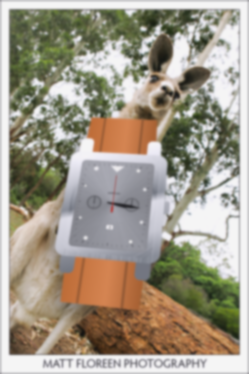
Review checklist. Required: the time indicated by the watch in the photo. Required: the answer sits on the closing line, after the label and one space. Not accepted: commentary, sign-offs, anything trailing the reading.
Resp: 3:16
